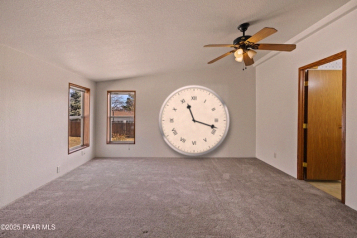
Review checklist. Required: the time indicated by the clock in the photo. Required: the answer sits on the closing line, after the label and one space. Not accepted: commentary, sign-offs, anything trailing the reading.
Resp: 11:18
